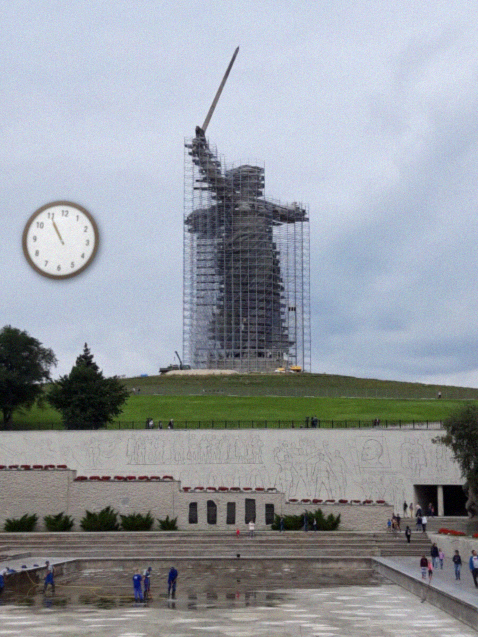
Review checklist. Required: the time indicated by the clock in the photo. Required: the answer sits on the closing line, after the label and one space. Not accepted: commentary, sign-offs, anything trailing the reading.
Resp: 10:55
